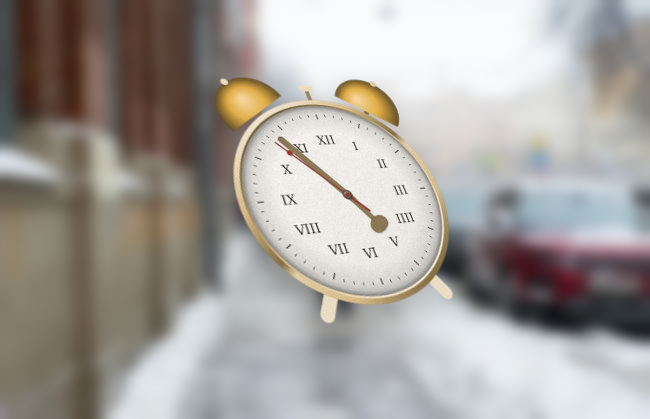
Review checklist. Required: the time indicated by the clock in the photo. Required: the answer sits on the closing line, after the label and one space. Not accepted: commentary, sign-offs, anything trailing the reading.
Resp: 4:53:53
